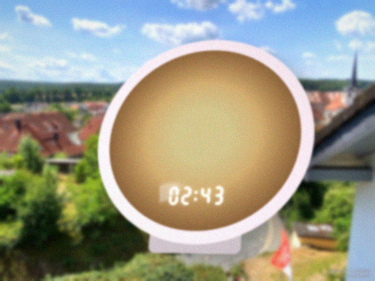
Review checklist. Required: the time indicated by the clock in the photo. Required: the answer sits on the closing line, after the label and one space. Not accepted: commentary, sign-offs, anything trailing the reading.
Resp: 2:43
